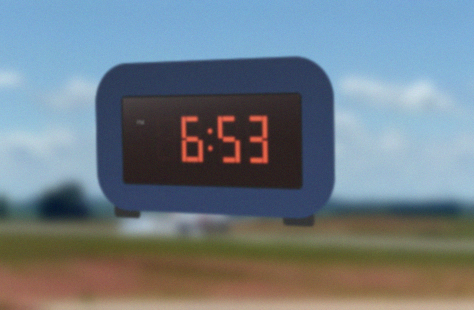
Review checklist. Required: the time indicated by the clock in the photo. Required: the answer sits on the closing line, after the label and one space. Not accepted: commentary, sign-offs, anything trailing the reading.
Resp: 6:53
